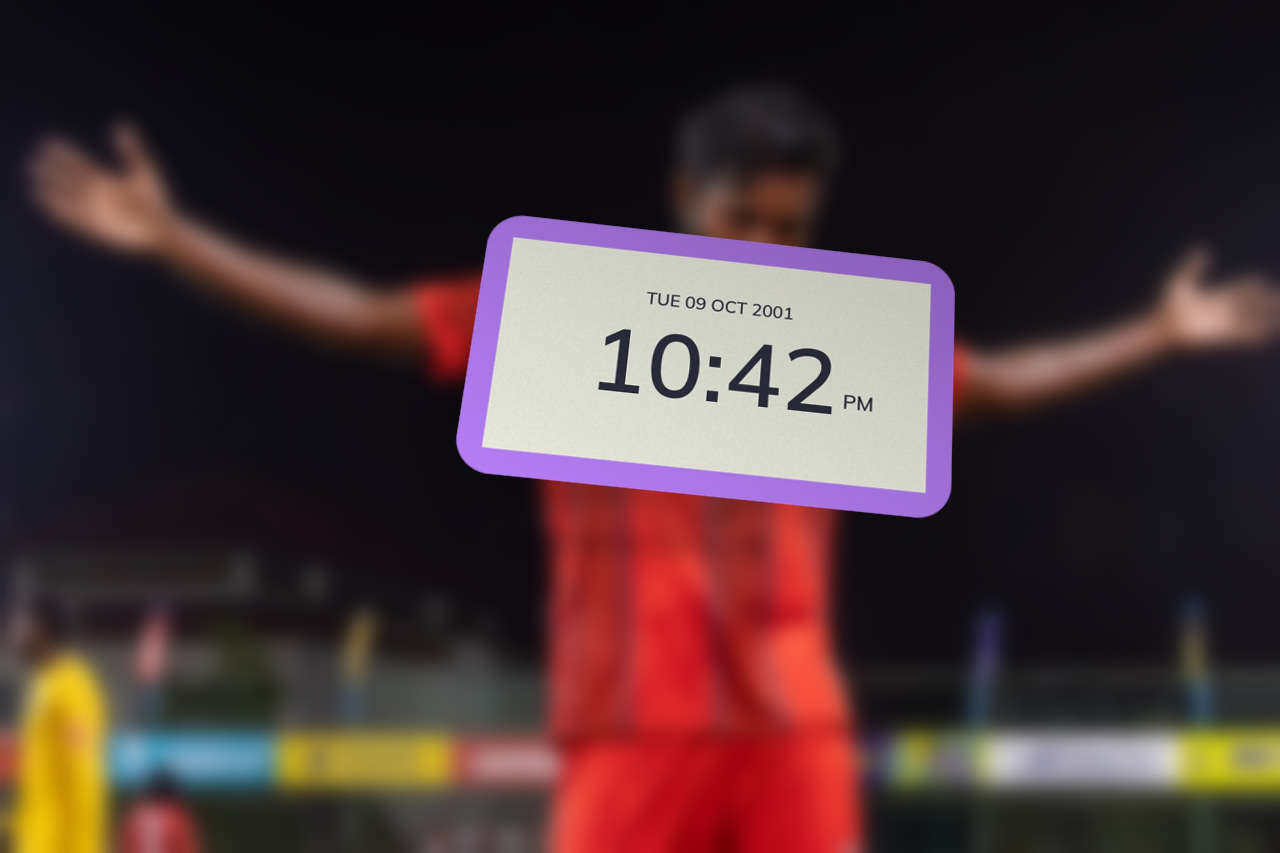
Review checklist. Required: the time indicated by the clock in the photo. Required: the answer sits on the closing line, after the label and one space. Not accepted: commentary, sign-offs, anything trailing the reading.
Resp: 10:42
